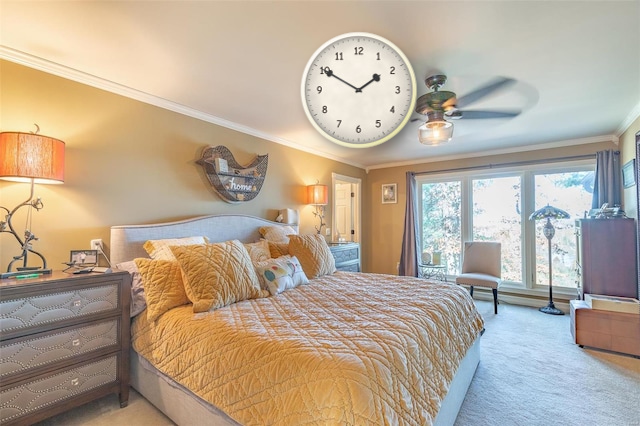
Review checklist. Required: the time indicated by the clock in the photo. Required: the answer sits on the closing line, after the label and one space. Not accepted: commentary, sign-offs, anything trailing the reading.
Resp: 1:50
